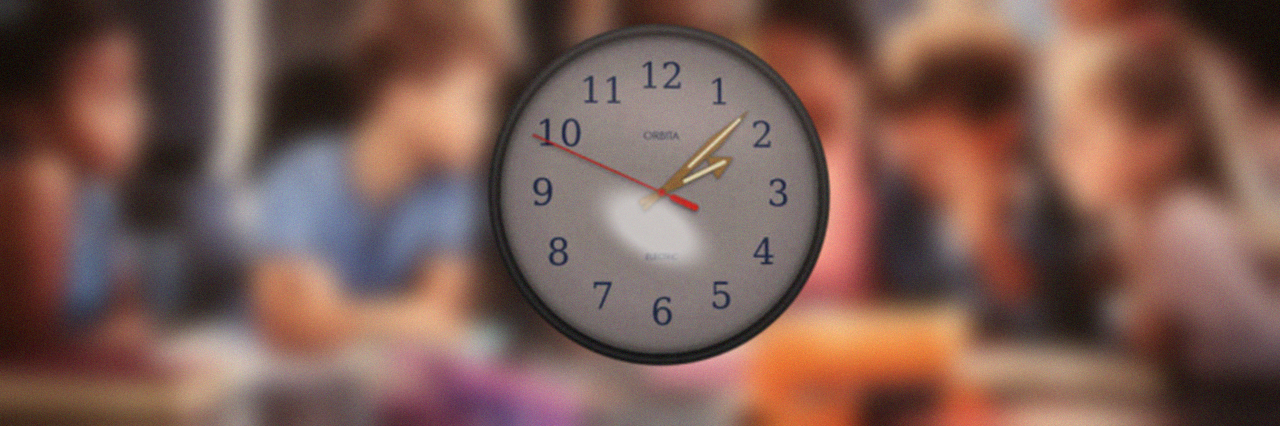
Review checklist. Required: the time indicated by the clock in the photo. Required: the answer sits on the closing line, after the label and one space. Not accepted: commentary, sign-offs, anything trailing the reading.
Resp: 2:07:49
